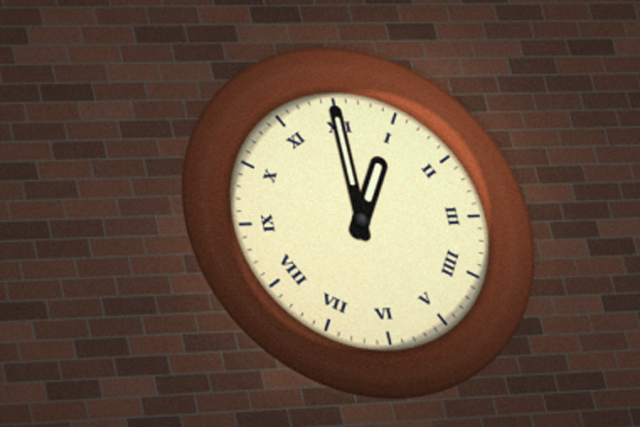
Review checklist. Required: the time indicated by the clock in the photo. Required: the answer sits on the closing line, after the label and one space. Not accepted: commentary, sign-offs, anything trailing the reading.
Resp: 1:00
